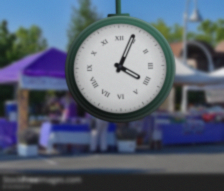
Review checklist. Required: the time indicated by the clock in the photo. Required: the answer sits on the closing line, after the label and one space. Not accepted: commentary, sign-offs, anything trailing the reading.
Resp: 4:04
